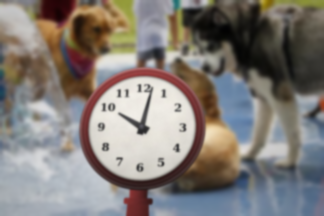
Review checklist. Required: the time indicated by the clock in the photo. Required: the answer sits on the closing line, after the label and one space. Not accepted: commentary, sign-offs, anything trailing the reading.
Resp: 10:02
